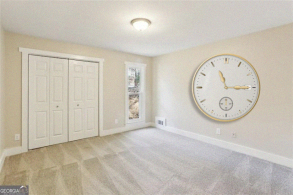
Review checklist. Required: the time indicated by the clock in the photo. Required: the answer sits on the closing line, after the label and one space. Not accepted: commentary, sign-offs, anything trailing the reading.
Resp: 11:15
